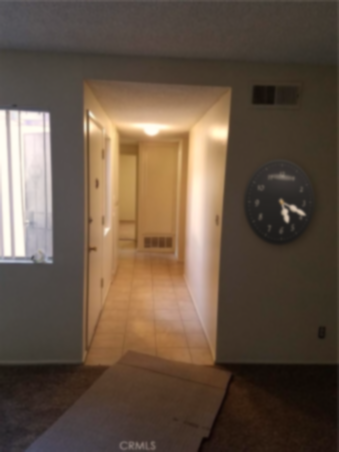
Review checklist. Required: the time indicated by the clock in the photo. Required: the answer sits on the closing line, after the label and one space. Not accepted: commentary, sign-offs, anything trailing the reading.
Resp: 5:19
